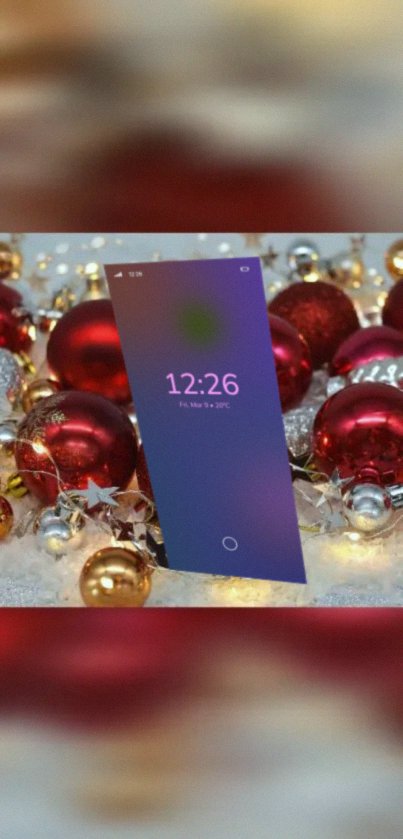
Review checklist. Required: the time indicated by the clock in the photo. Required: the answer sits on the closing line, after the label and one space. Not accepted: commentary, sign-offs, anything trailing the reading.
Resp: 12:26
